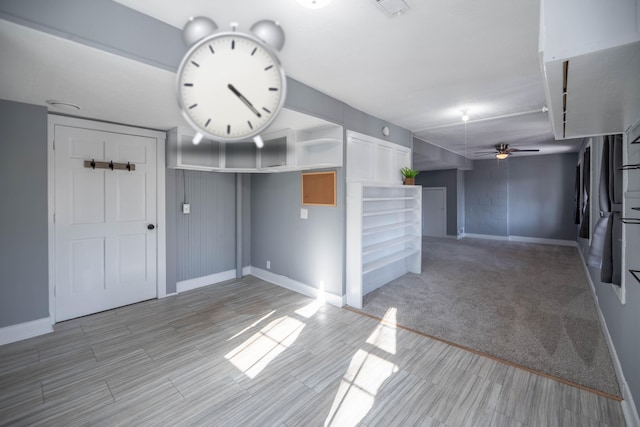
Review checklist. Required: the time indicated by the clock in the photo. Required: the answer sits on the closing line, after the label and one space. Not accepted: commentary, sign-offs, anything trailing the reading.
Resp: 4:22
